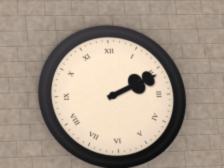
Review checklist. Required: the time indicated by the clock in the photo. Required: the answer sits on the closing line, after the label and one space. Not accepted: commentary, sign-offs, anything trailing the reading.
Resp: 2:11
